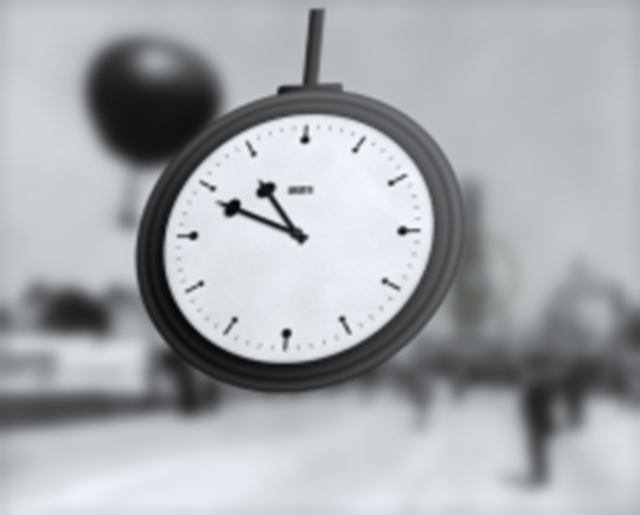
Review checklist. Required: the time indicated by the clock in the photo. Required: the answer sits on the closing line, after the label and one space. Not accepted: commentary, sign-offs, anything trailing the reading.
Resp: 10:49
